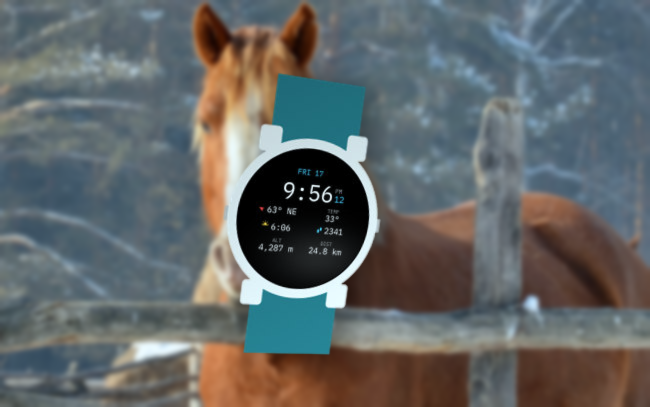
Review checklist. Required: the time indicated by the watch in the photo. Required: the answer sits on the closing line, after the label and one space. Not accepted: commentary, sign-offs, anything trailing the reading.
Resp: 9:56:12
